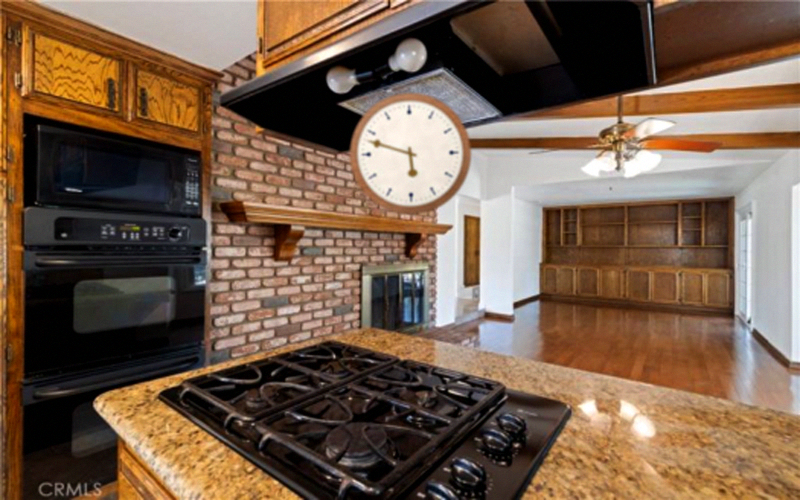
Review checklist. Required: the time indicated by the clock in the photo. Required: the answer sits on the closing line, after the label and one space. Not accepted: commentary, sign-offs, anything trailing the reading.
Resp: 5:48
